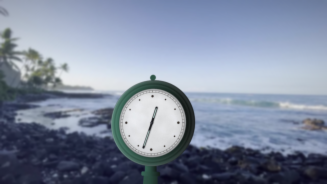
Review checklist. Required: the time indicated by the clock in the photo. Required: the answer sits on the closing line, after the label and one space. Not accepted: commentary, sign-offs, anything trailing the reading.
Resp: 12:33
